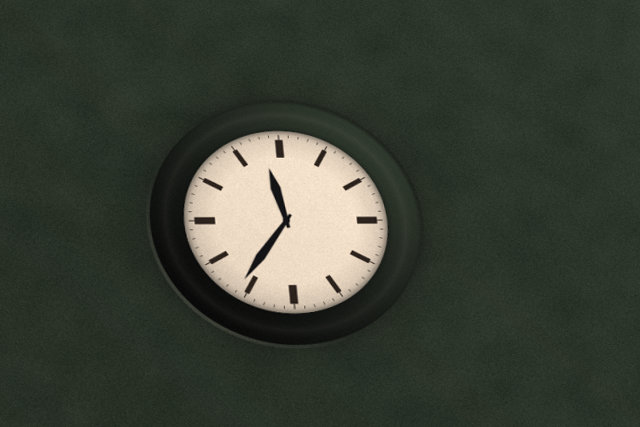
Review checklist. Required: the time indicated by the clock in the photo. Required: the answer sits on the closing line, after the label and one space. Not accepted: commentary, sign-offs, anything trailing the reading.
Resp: 11:36
